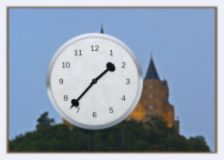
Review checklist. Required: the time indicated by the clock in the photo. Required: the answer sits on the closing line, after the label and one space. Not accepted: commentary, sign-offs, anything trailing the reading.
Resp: 1:37
